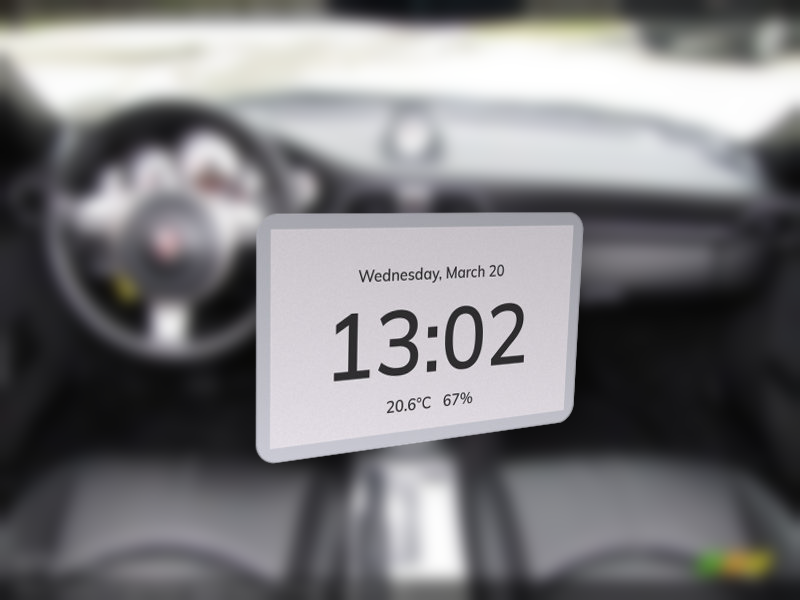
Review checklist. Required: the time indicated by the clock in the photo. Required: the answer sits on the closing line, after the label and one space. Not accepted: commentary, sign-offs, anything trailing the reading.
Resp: 13:02
